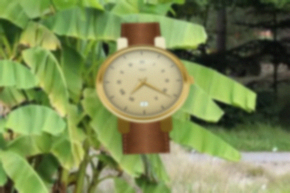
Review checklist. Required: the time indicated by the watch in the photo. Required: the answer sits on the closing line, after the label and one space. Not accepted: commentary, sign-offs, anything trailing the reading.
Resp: 7:21
